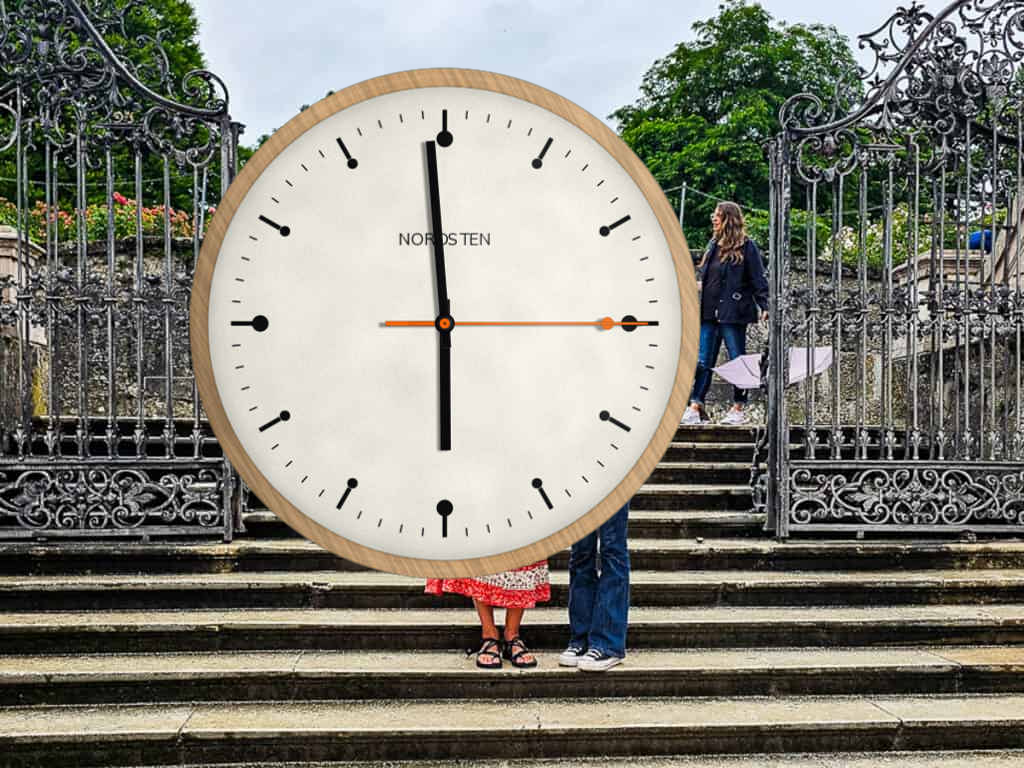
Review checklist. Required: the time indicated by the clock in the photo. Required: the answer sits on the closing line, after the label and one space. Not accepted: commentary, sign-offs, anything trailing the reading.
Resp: 5:59:15
